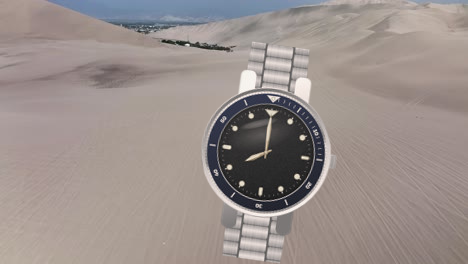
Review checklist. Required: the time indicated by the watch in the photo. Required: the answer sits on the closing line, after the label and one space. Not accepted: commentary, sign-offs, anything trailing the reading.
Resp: 8:00
